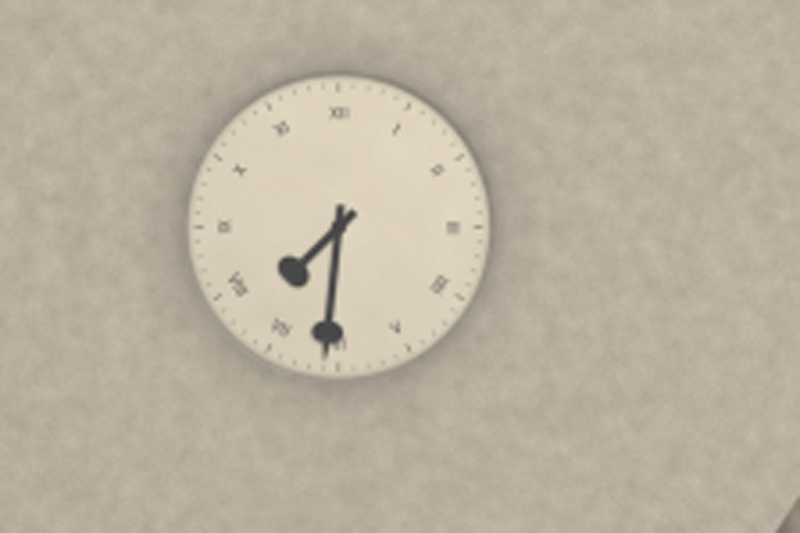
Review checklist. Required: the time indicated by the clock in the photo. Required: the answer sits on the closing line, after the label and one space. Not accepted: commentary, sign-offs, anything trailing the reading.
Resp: 7:31
